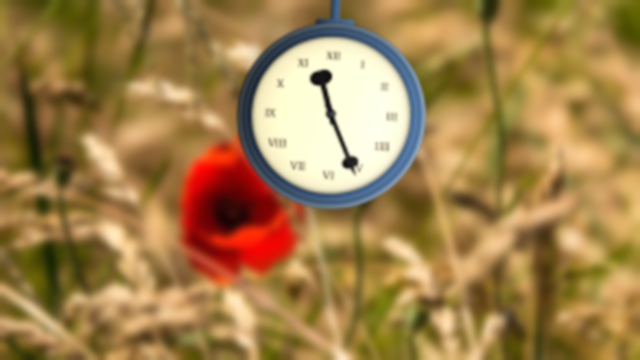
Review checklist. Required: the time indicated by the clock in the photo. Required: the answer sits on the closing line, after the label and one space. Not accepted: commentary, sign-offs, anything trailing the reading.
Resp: 11:26
